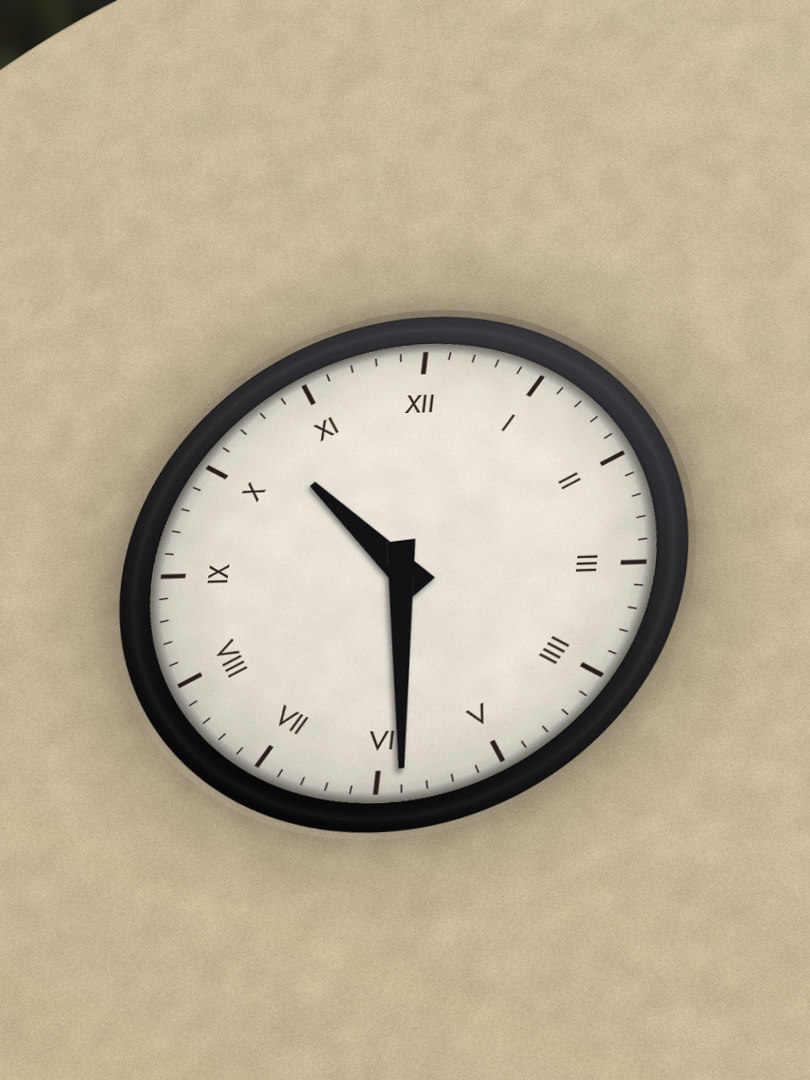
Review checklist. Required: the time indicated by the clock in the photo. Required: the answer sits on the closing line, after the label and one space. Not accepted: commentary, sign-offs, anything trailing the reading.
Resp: 10:29
